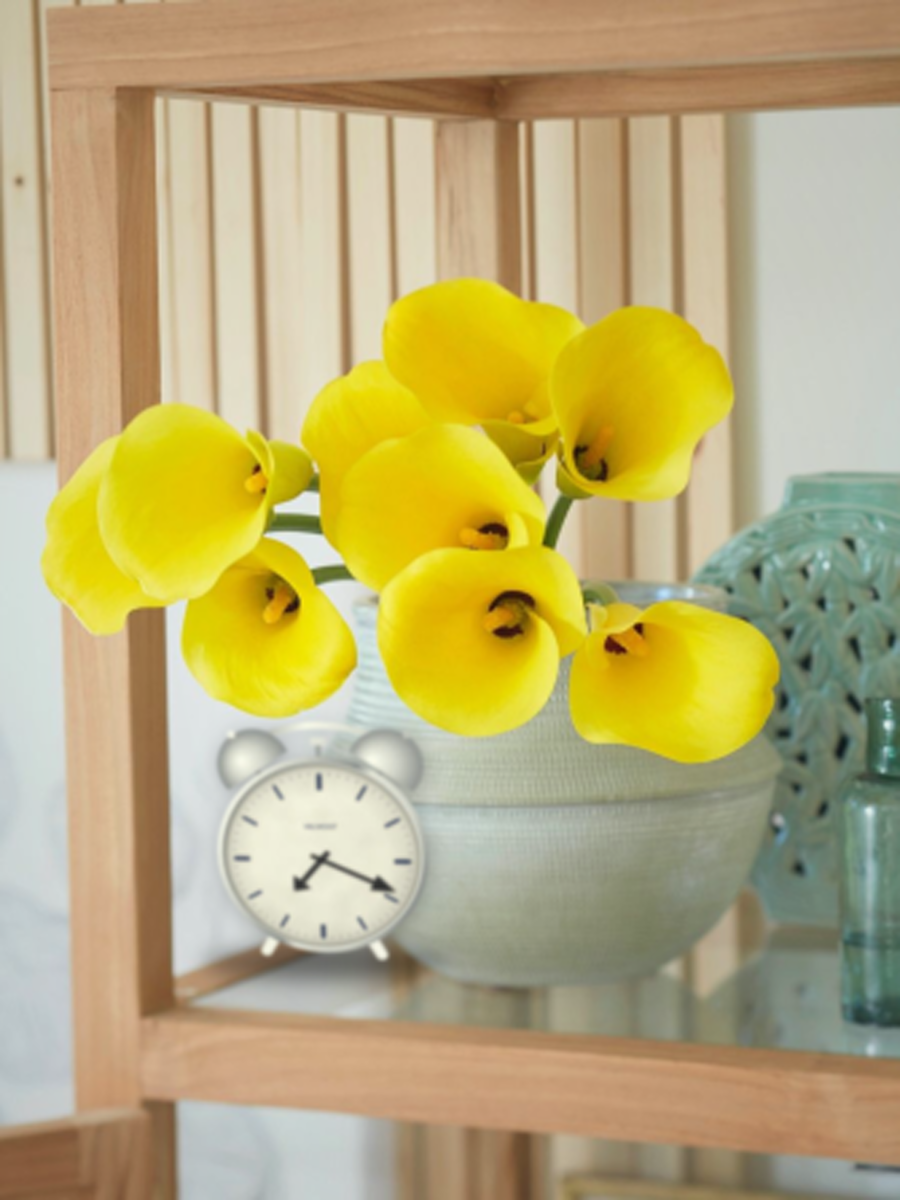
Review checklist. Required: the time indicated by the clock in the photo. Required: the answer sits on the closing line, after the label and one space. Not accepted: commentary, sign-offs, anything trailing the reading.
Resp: 7:19
